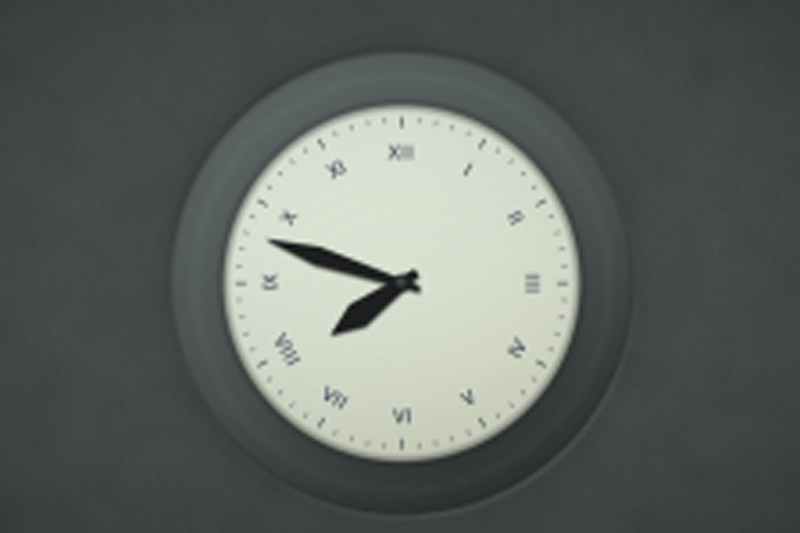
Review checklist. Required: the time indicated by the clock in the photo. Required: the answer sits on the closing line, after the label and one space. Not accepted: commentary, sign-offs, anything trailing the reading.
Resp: 7:48
